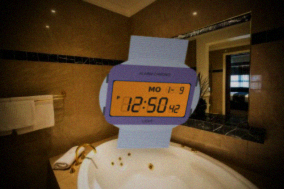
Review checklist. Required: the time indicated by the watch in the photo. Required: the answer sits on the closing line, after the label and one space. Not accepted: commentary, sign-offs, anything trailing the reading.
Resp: 12:50:42
